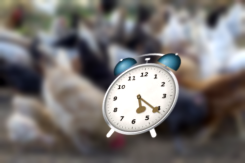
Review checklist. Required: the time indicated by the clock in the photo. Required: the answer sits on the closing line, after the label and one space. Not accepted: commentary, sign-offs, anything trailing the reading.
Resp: 5:21
